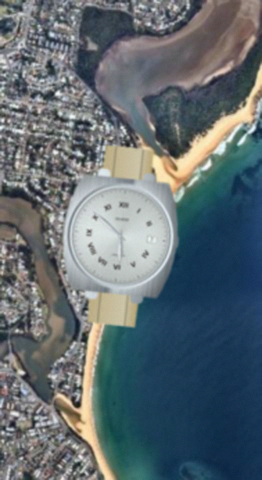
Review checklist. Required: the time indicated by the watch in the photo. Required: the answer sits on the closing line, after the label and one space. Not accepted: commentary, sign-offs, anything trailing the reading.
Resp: 5:51
